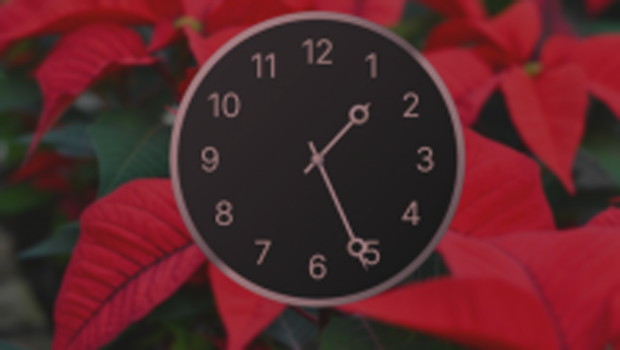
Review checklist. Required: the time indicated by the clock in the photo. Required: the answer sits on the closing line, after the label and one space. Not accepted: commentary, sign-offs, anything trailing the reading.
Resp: 1:26
